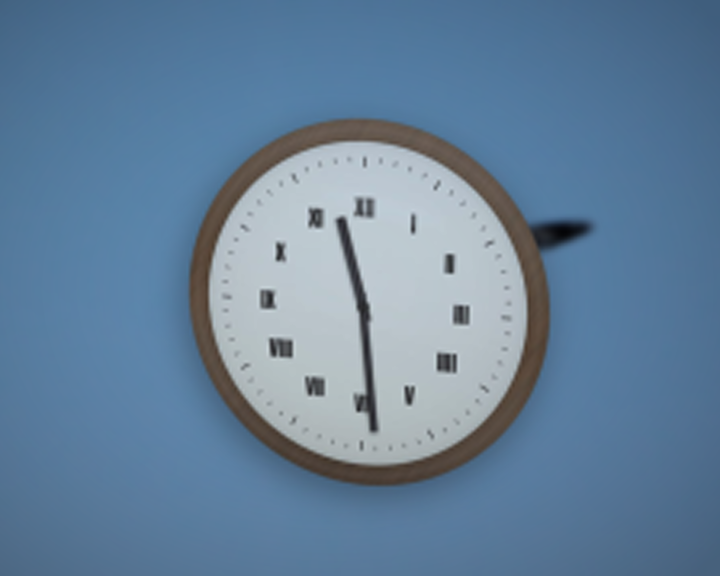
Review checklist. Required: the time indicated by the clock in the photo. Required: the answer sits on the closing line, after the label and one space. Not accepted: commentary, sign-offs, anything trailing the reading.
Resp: 11:29
